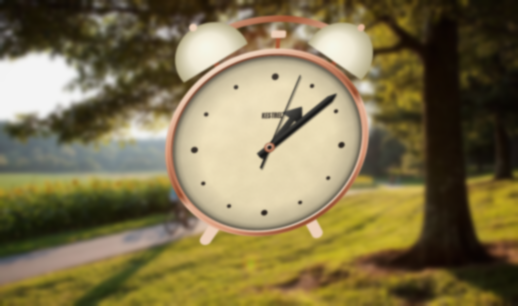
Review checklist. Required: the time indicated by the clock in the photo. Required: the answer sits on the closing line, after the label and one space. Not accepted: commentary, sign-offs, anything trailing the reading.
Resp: 1:08:03
